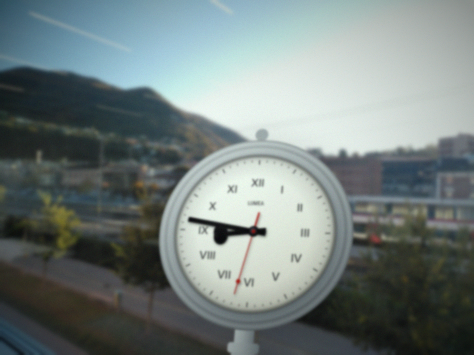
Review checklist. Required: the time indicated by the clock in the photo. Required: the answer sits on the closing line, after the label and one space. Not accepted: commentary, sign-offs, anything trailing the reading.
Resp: 8:46:32
